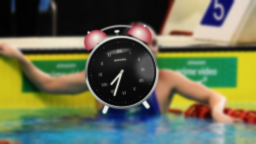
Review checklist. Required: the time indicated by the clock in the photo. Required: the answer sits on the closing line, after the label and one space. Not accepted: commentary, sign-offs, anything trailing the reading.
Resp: 7:34
